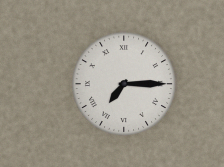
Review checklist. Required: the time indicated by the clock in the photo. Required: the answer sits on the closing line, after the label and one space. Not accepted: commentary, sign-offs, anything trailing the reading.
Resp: 7:15
